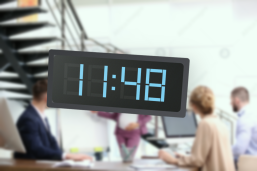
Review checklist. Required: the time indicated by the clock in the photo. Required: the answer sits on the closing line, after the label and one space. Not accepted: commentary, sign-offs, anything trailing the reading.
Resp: 11:48
